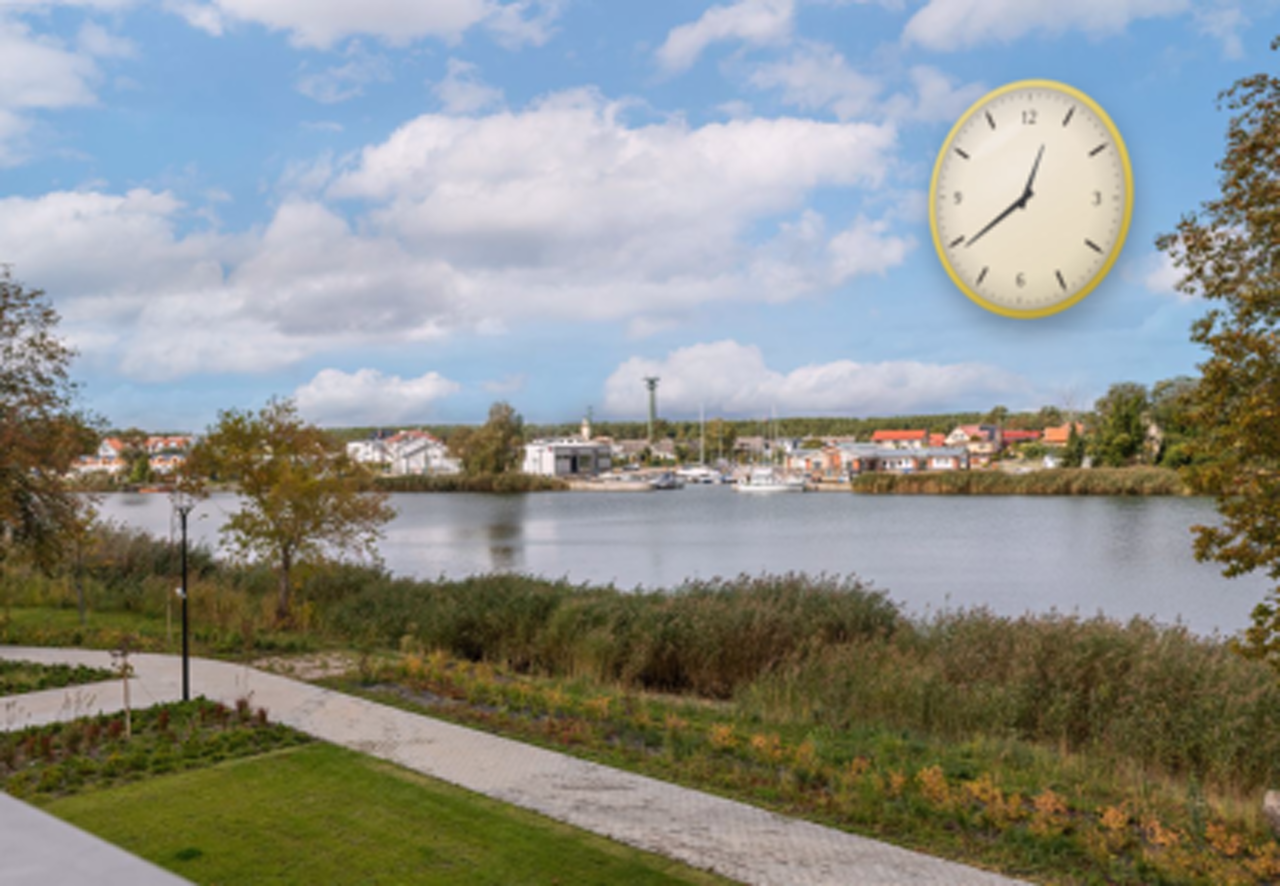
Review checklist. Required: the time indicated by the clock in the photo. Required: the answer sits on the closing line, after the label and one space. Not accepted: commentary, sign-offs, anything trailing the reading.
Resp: 12:39
